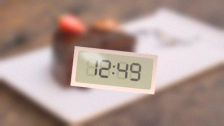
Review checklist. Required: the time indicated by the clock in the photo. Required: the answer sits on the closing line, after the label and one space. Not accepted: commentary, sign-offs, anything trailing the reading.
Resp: 12:49
